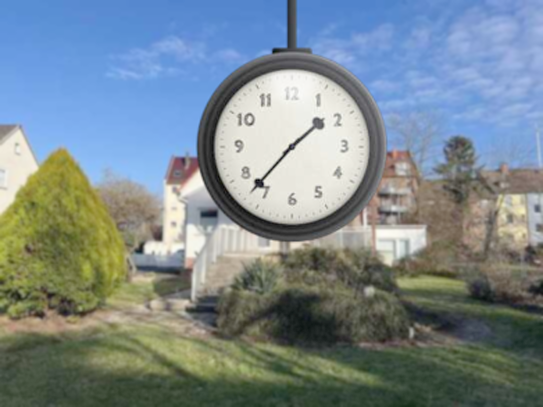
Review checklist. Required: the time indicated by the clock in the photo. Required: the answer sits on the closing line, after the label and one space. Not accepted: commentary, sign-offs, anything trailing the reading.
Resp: 1:37
